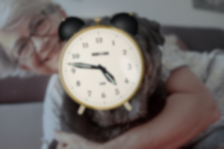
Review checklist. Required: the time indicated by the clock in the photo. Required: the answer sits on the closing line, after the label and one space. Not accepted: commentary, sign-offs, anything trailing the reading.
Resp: 4:47
